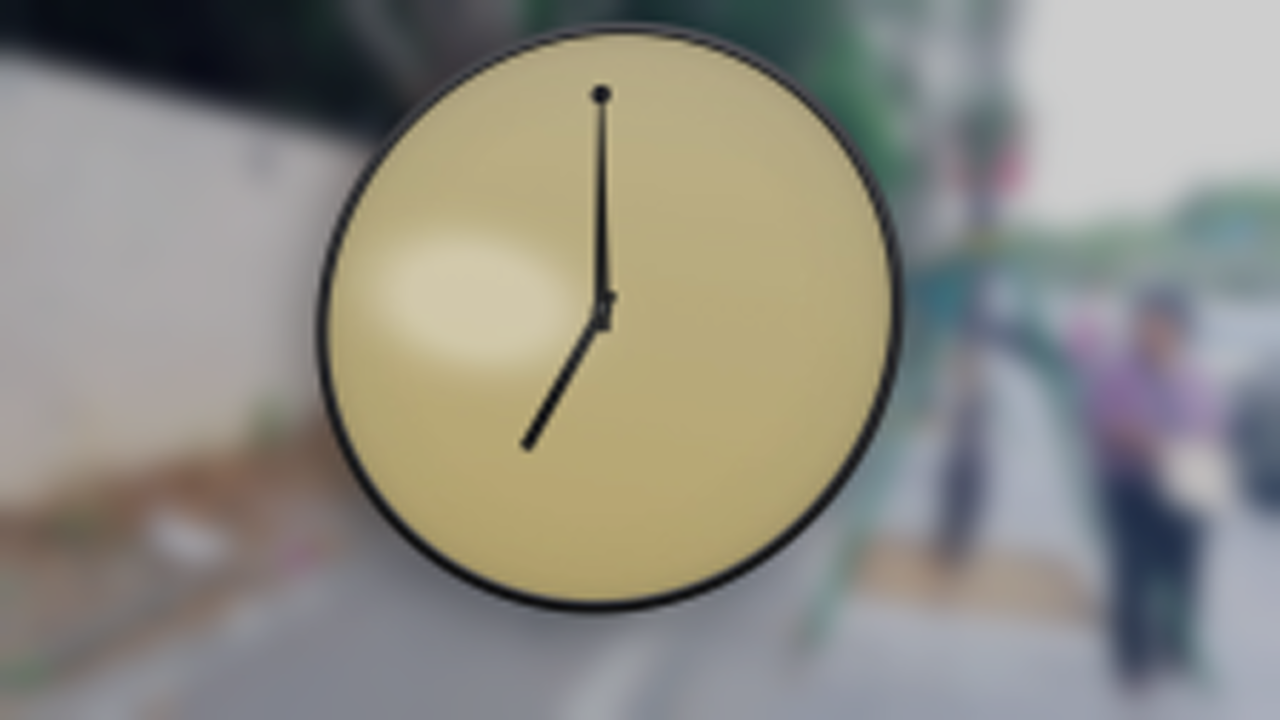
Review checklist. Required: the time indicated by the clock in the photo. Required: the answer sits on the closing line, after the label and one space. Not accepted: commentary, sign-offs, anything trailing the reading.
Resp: 7:00
